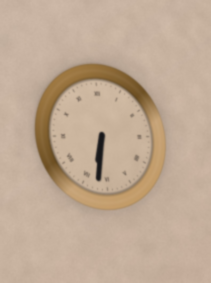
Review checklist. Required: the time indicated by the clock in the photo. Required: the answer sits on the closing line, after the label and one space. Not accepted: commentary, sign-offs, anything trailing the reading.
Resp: 6:32
